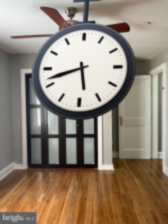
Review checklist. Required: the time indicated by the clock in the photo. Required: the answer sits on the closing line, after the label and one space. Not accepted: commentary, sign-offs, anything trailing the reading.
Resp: 5:42
